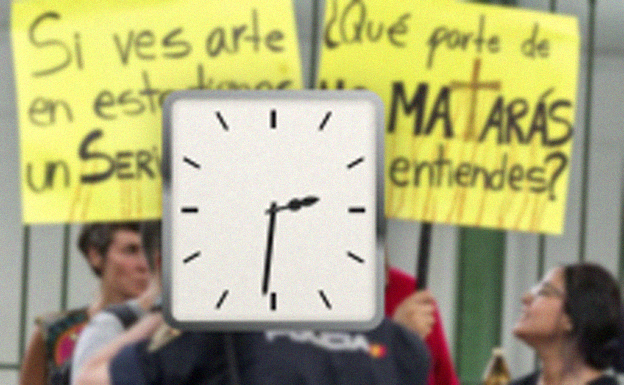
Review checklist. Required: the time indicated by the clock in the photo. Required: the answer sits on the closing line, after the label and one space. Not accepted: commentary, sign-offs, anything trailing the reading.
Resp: 2:31
